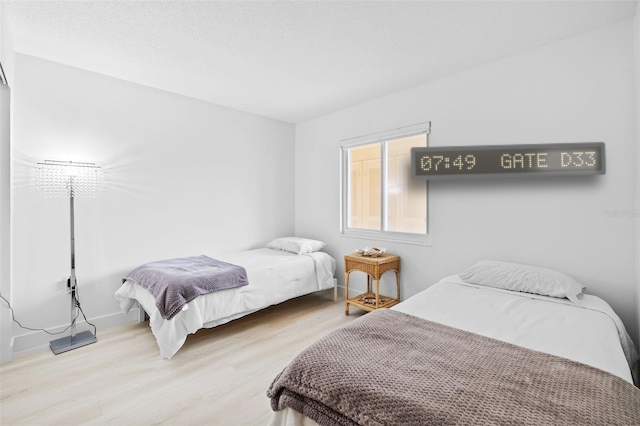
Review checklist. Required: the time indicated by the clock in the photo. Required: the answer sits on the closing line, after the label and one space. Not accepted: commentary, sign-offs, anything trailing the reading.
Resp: 7:49
